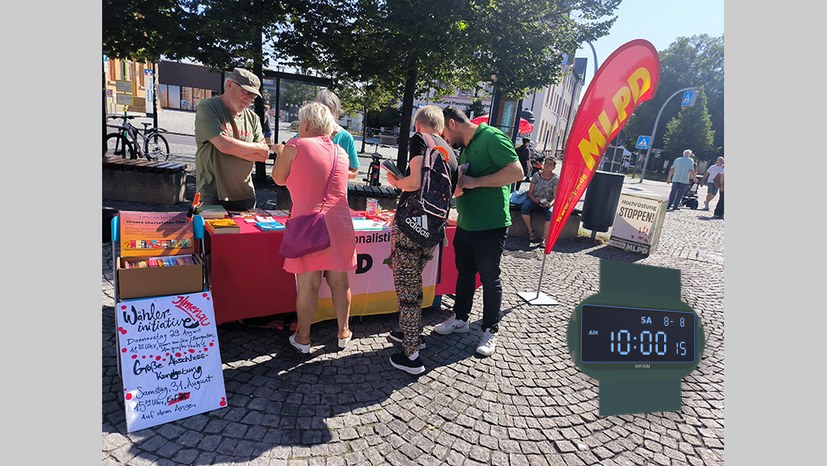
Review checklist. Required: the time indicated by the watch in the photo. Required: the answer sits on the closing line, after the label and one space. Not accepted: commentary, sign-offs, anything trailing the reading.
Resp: 10:00:15
